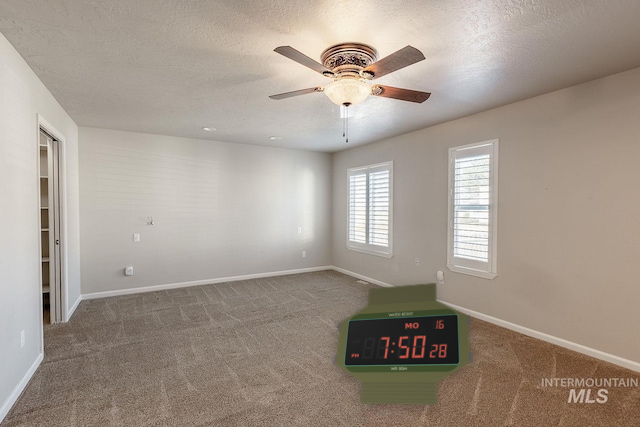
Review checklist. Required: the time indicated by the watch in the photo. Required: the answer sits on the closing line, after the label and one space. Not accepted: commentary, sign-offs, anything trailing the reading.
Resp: 7:50:28
